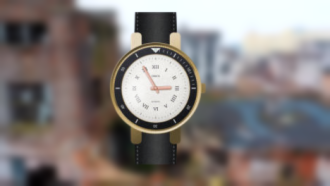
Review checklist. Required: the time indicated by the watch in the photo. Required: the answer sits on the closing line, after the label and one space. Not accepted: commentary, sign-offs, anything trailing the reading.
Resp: 2:55
